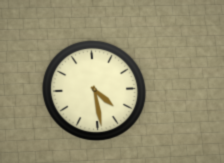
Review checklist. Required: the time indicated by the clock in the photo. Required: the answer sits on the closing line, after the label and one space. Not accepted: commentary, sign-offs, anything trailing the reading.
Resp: 4:29
